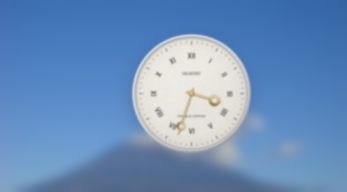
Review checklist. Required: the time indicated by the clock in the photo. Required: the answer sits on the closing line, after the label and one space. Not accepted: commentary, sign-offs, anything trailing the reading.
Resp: 3:33
